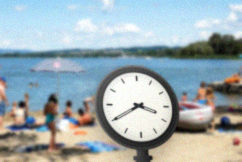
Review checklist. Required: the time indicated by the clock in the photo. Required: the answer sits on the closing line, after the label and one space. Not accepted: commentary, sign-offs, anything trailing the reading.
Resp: 3:40
